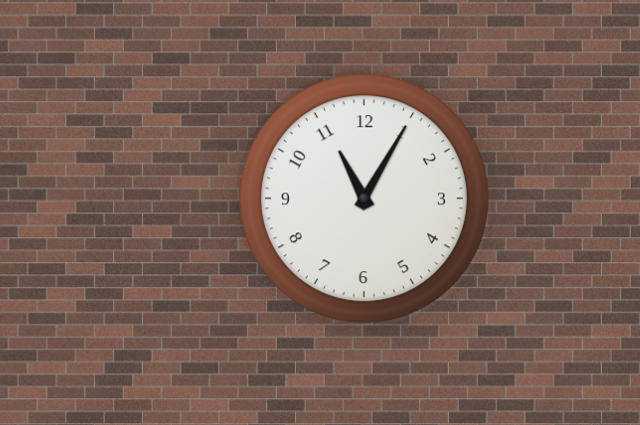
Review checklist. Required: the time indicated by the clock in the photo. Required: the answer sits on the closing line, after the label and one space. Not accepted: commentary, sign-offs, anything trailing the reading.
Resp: 11:05
